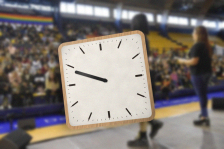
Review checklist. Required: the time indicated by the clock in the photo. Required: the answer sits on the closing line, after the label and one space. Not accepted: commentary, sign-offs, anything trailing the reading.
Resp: 9:49
